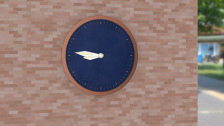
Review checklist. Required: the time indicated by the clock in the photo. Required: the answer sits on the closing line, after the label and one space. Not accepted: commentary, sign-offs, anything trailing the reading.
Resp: 8:46
